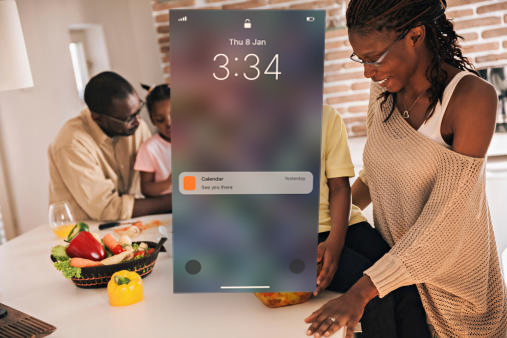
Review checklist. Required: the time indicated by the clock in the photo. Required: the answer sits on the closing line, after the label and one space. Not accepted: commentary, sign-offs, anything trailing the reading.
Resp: 3:34
